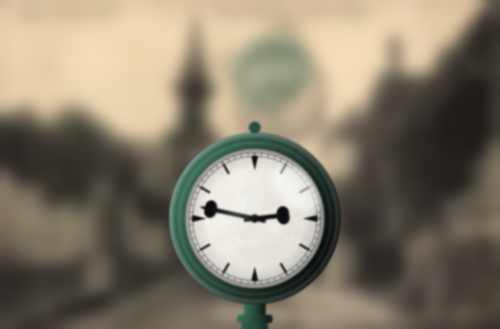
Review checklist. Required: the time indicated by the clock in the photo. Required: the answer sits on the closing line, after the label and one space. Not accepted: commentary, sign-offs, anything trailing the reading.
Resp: 2:47
